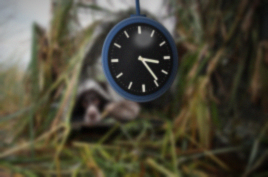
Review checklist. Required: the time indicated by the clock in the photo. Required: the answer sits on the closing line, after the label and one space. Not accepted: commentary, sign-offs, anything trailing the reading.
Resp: 3:24
